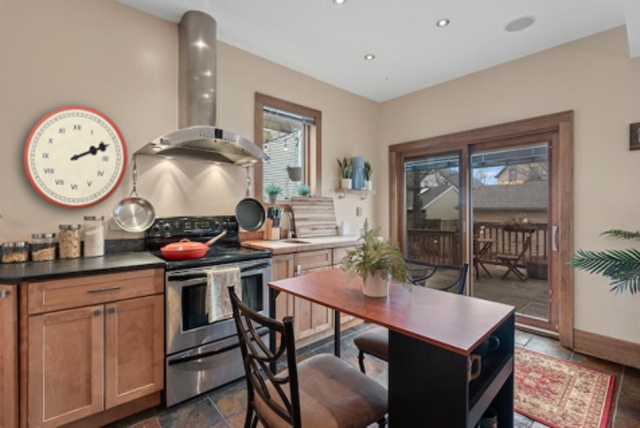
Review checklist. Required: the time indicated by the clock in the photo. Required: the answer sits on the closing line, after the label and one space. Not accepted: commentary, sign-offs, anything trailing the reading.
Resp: 2:11
